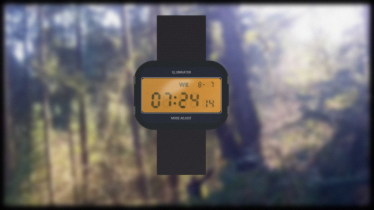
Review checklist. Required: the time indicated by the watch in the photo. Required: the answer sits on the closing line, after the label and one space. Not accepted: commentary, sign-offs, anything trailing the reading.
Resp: 7:24:14
